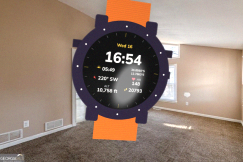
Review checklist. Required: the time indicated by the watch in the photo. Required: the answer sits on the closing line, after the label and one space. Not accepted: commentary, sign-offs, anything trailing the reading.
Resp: 16:54
